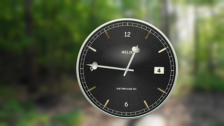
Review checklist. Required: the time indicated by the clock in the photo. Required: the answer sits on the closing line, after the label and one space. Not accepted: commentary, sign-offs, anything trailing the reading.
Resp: 12:46
